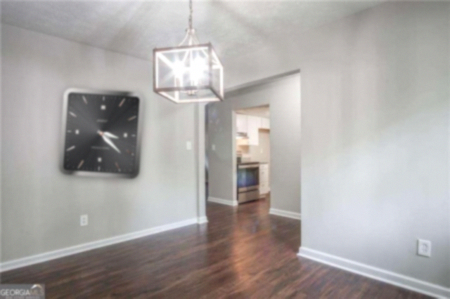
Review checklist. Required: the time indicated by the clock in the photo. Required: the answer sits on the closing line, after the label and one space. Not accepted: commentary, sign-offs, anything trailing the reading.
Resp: 3:22
